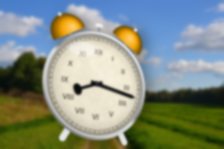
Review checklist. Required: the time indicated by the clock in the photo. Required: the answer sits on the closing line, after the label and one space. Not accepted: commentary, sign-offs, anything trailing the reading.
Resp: 8:17
